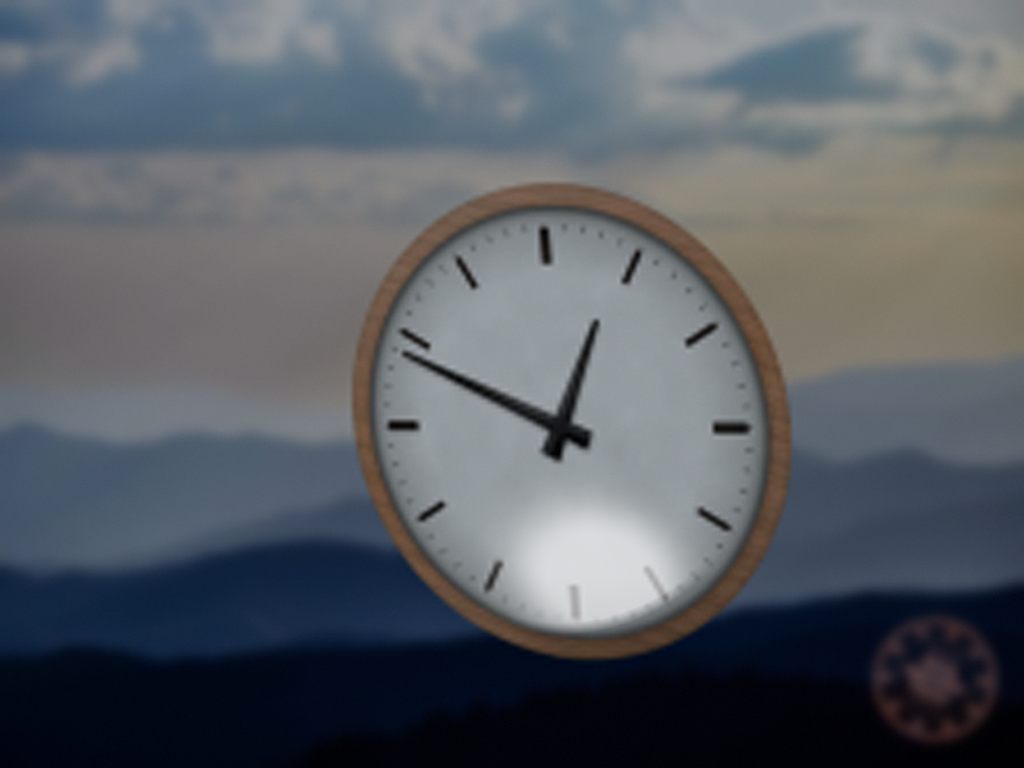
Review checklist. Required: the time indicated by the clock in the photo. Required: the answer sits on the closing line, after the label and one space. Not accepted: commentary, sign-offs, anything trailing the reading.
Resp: 12:49
